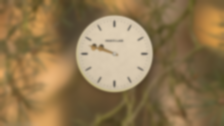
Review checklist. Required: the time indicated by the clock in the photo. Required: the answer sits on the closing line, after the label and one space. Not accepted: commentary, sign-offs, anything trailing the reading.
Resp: 9:48
